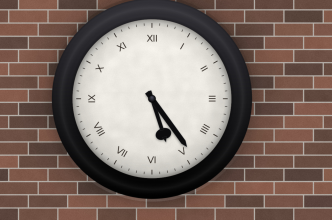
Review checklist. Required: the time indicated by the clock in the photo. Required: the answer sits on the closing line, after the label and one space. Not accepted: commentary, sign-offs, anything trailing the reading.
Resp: 5:24
